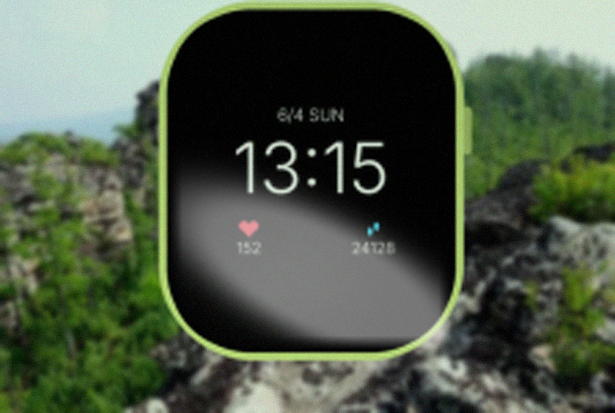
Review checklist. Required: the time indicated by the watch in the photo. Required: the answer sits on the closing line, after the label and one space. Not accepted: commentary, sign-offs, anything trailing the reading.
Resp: 13:15
